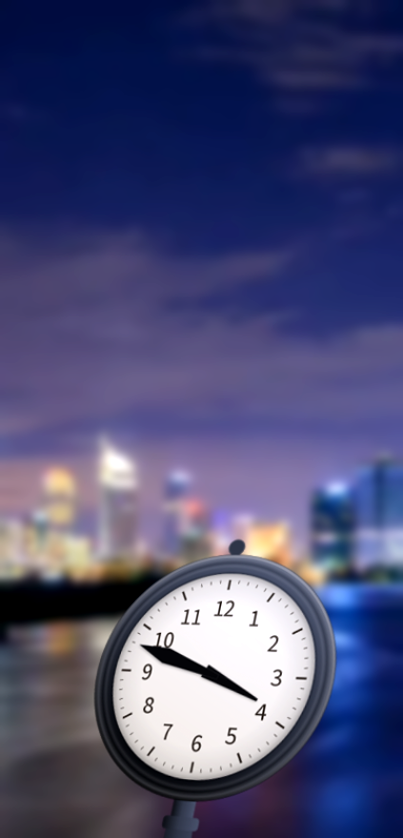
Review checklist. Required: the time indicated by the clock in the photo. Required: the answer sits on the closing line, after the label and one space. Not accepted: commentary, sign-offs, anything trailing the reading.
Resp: 3:48
